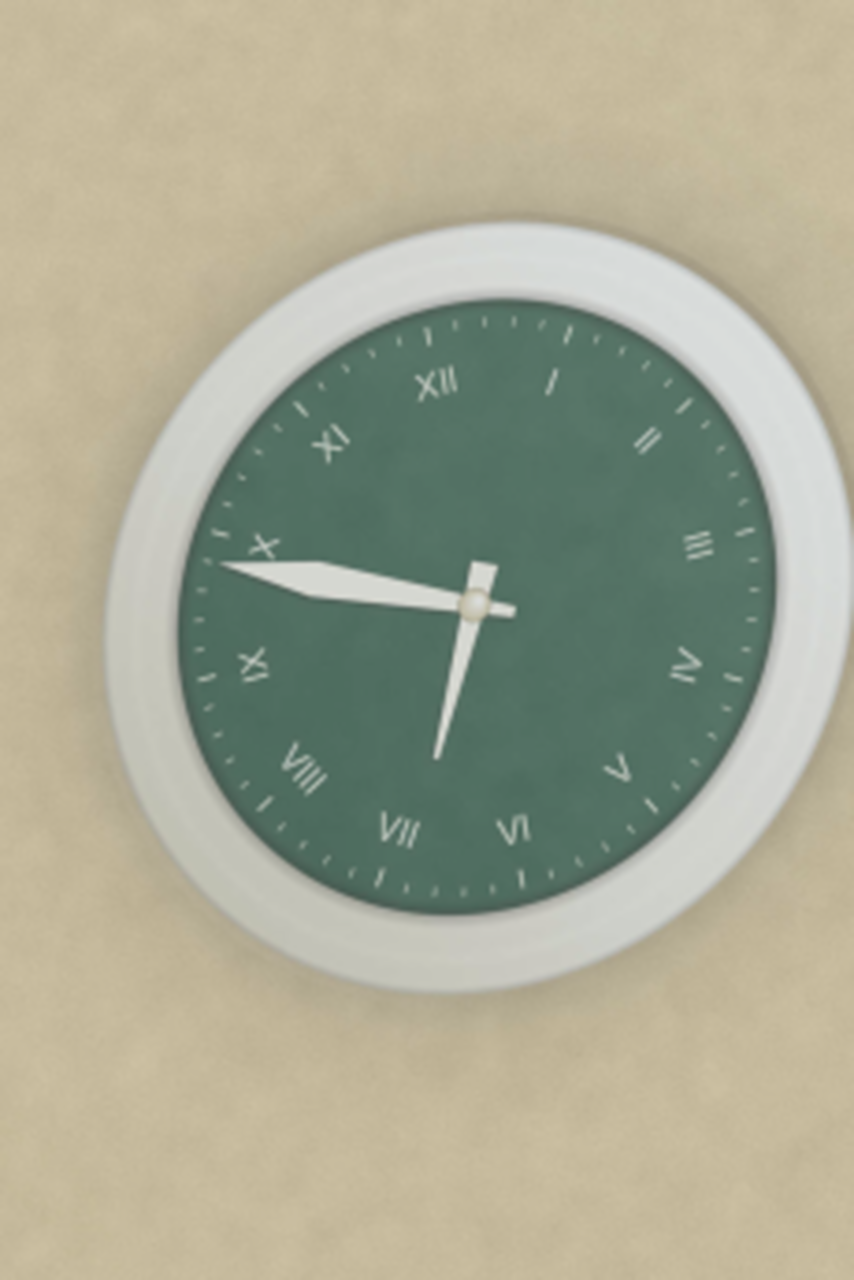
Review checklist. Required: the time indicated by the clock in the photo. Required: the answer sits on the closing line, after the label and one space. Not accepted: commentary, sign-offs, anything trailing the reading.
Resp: 6:49
